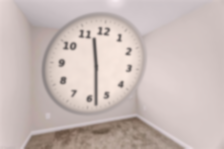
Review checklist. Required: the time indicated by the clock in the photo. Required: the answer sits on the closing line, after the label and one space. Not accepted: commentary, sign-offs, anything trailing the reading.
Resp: 11:28
